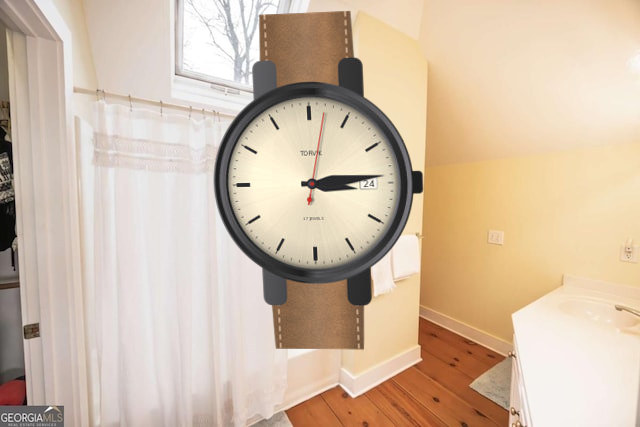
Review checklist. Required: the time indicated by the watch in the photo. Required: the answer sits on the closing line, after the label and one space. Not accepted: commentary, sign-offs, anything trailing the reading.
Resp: 3:14:02
